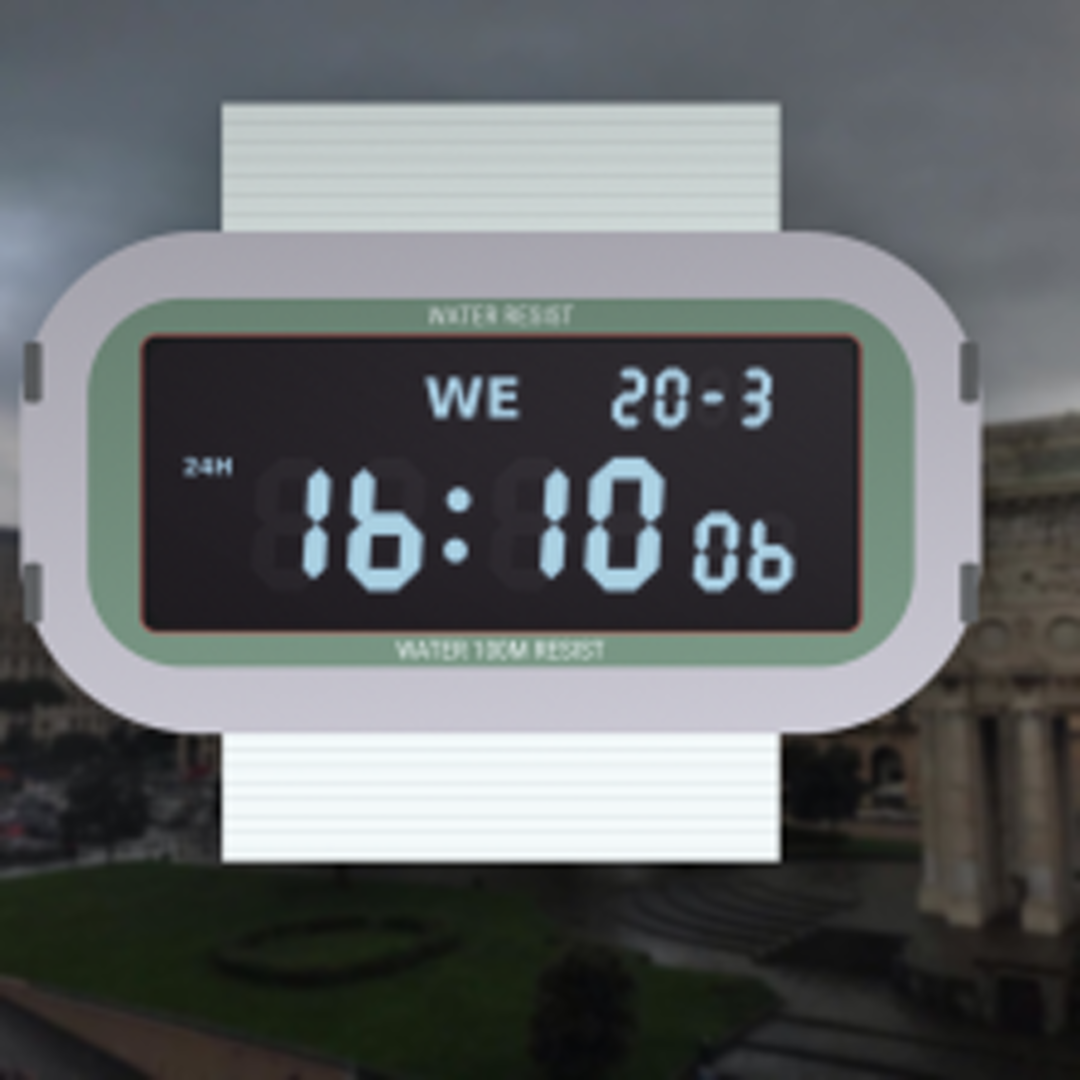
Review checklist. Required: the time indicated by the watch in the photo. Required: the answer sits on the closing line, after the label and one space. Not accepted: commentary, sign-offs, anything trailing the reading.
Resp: 16:10:06
